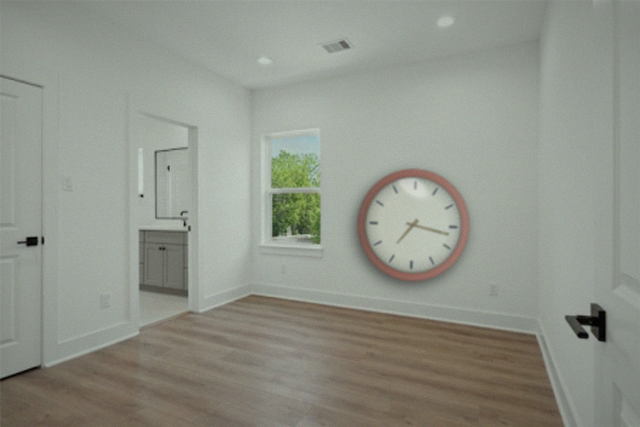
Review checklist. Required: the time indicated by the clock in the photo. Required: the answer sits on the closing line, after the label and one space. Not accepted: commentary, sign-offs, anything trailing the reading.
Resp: 7:17
